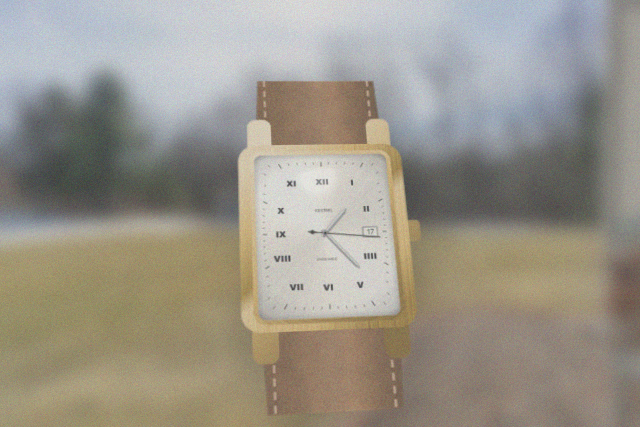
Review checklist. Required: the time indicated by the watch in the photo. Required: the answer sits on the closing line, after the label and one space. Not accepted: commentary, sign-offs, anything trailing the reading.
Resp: 1:23:16
